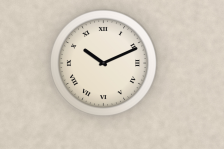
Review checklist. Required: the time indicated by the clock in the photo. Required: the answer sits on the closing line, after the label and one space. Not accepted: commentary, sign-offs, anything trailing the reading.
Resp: 10:11
